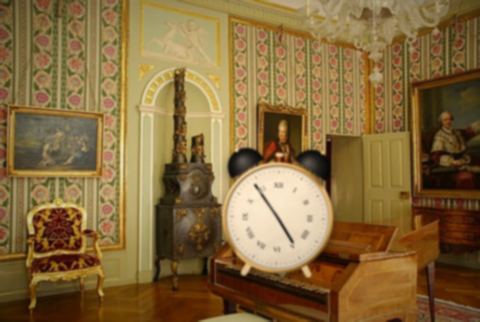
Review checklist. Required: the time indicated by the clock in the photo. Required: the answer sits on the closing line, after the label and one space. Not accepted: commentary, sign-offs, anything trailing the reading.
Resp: 4:54
